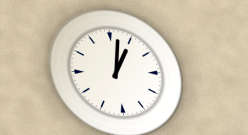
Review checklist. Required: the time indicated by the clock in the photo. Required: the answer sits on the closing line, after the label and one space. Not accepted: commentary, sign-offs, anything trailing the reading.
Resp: 1:02
